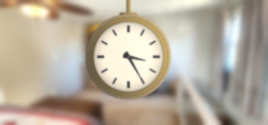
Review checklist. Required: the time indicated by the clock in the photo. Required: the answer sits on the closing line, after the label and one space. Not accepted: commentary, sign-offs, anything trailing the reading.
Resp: 3:25
